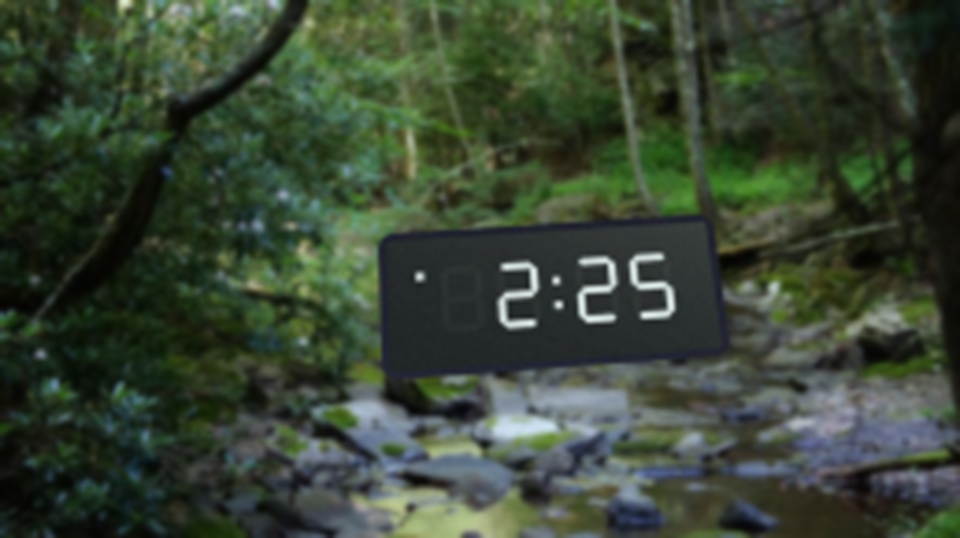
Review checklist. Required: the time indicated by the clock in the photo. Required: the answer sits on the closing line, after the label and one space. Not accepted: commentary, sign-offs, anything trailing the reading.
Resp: 2:25
